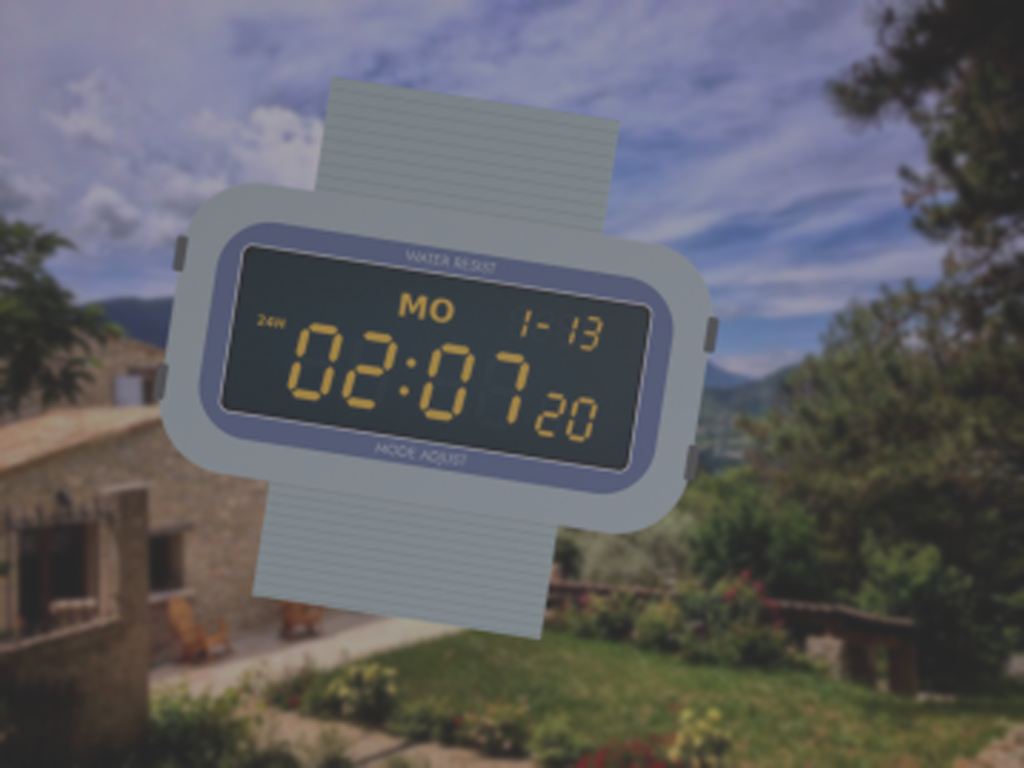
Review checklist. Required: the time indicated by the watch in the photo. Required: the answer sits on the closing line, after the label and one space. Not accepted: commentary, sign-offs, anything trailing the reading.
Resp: 2:07:20
